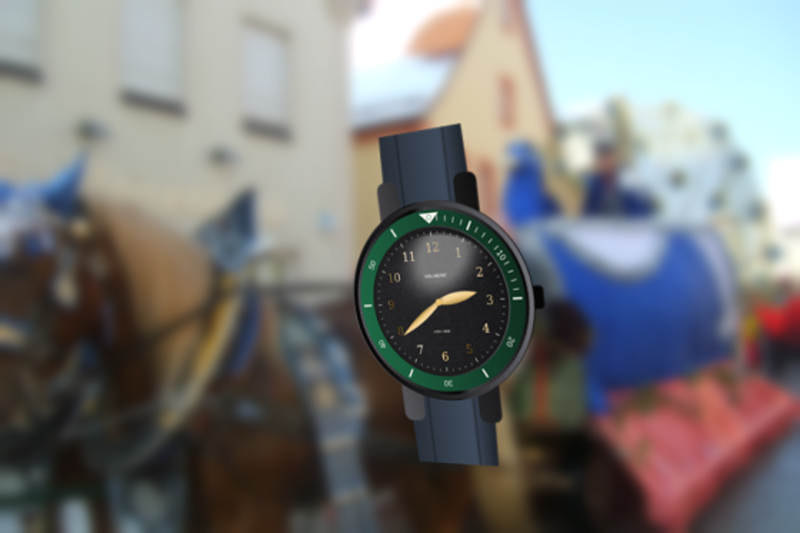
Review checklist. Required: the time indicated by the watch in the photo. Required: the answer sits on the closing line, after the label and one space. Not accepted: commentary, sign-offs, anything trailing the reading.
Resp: 2:39
